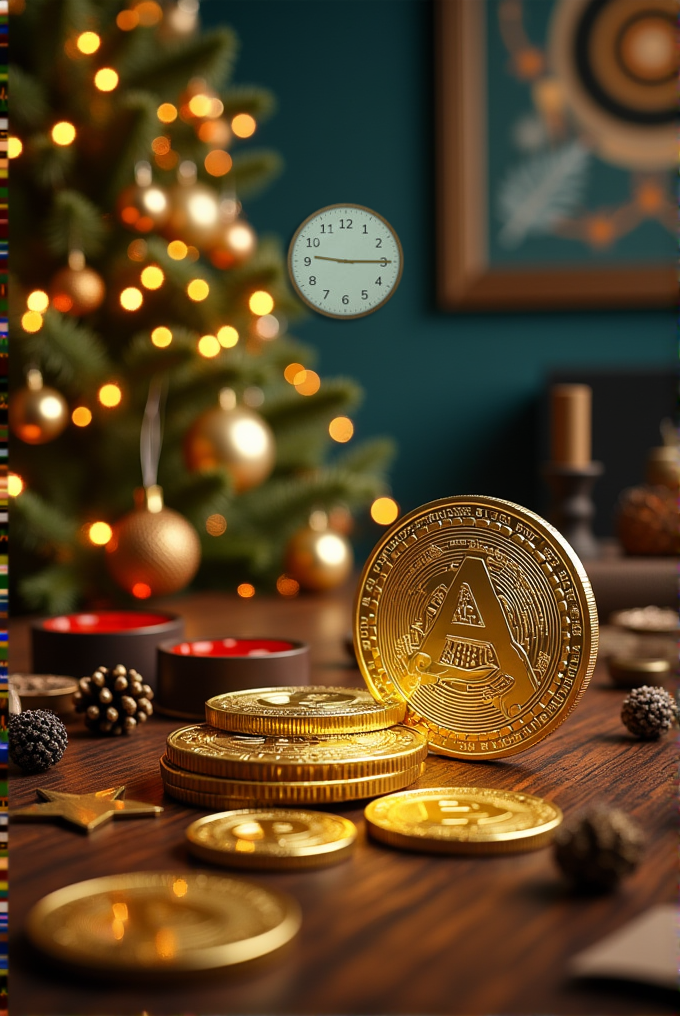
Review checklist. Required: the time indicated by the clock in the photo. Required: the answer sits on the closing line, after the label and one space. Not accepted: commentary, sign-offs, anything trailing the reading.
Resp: 9:15
